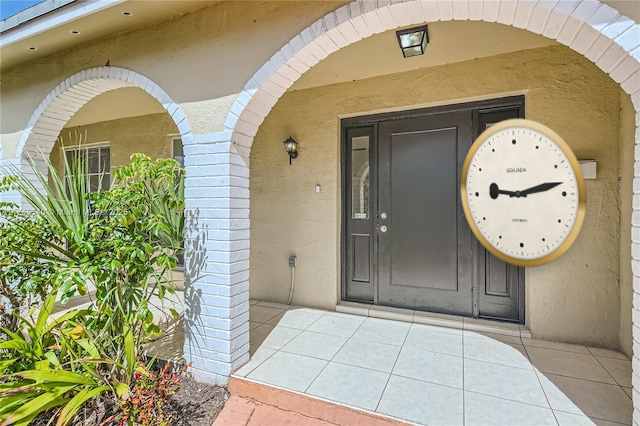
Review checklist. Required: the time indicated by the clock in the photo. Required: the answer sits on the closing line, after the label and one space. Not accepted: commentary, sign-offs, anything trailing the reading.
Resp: 9:13
